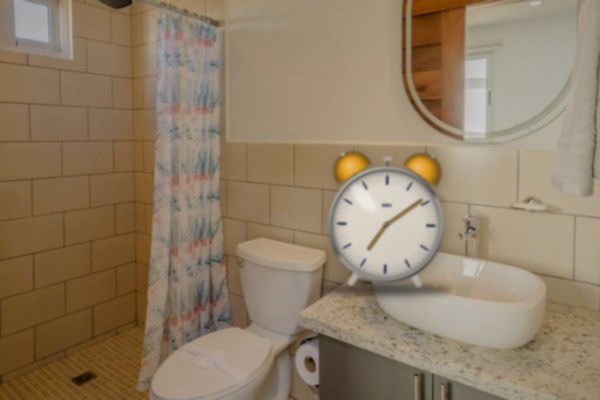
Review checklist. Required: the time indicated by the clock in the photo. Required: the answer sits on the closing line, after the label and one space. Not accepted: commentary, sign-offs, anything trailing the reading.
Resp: 7:09
